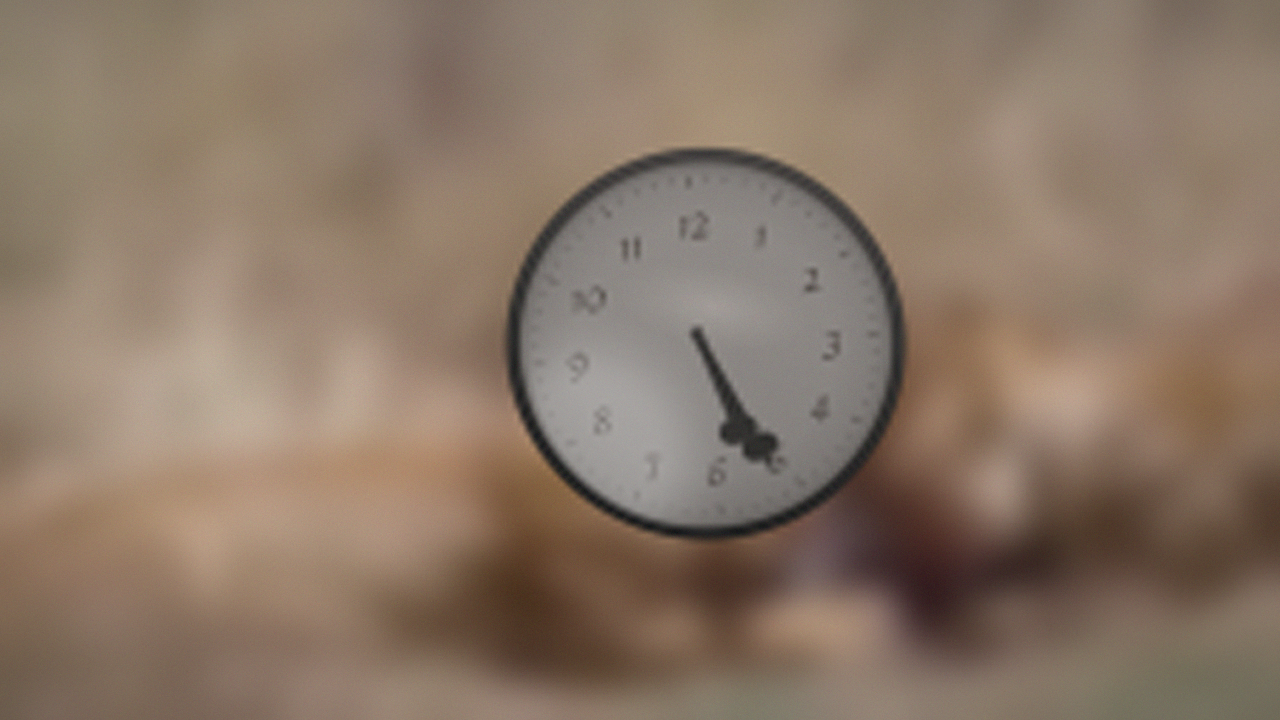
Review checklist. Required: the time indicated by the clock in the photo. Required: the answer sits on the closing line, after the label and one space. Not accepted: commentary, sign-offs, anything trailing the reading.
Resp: 5:26
